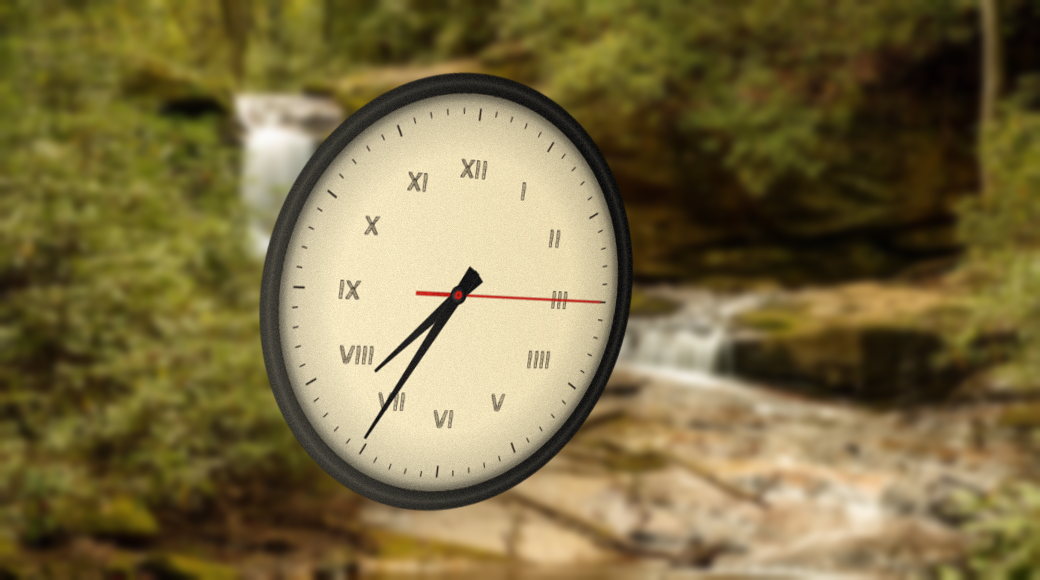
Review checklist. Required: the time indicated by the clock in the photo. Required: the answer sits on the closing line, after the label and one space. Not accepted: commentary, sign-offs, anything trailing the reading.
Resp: 7:35:15
